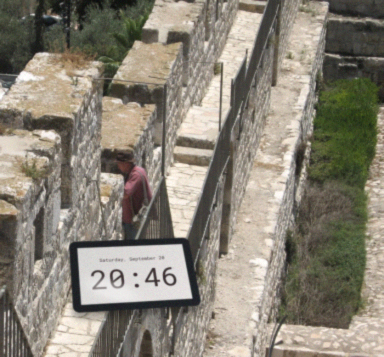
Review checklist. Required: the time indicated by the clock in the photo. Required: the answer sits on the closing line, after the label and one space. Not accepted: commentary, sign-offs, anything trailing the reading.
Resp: 20:46
